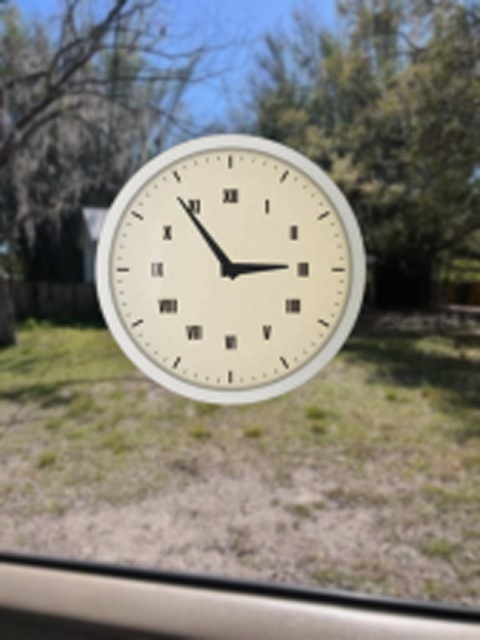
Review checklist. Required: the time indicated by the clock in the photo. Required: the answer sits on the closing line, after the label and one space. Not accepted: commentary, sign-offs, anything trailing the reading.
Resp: 2:54
